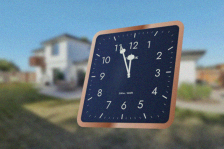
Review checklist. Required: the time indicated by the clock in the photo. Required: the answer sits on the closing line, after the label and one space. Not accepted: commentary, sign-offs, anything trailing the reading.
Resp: 11:56
